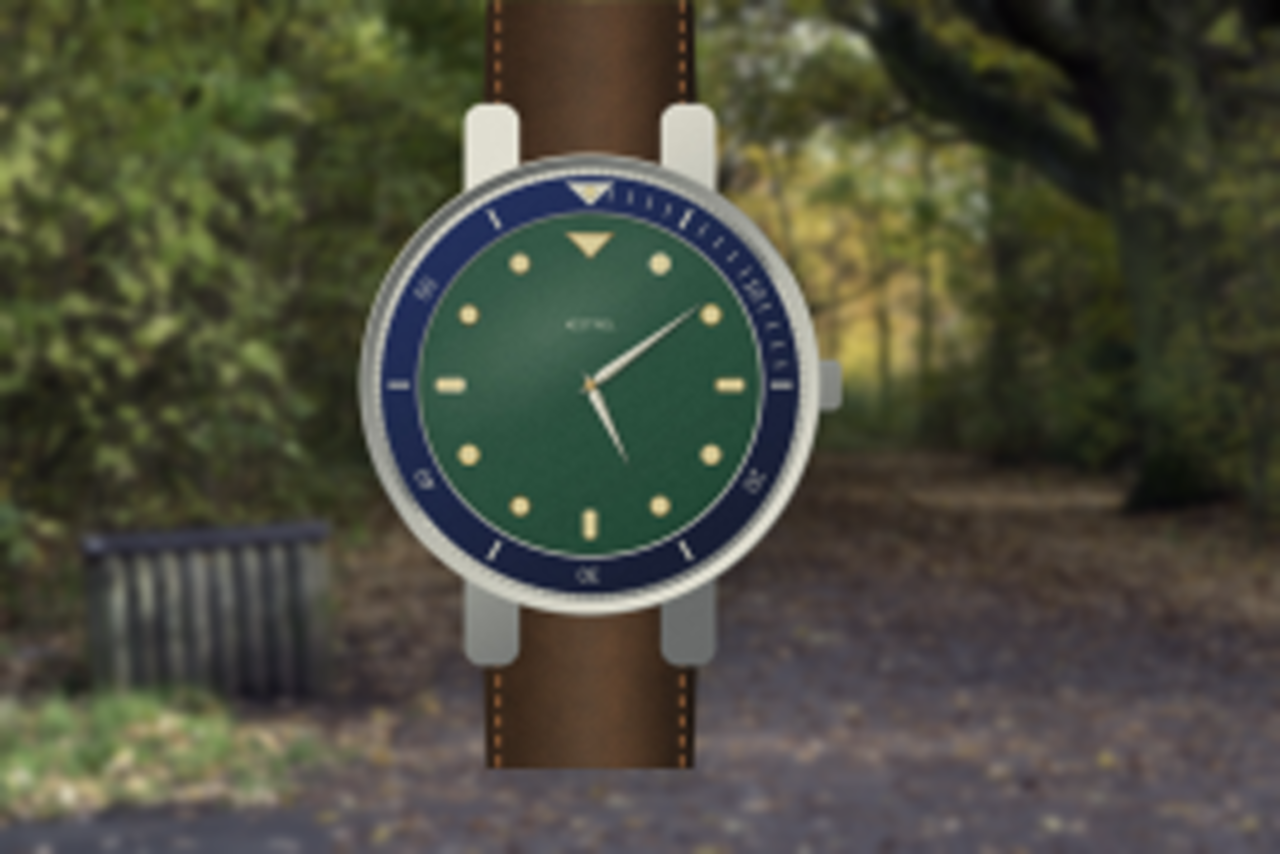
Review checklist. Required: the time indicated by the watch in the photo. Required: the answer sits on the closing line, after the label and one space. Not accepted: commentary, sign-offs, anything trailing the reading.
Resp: 5:09
